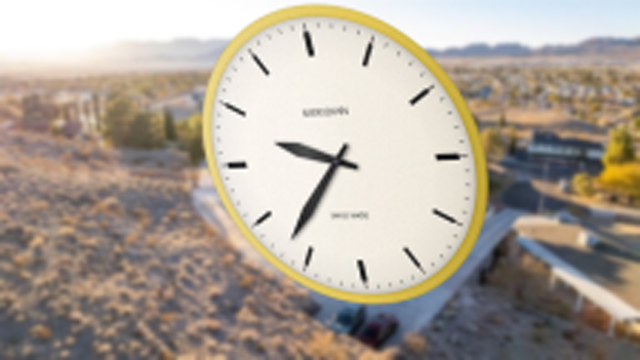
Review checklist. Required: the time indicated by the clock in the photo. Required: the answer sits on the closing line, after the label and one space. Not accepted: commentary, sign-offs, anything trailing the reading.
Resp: 9:37
